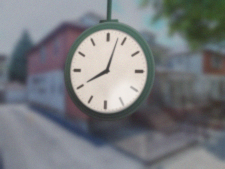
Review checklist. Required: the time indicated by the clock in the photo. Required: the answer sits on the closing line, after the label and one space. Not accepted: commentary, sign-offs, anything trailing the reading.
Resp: 8:03
